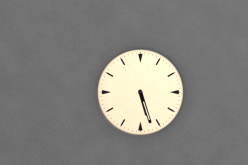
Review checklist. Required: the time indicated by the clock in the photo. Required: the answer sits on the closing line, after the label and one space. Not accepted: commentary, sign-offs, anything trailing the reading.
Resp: 5:27
